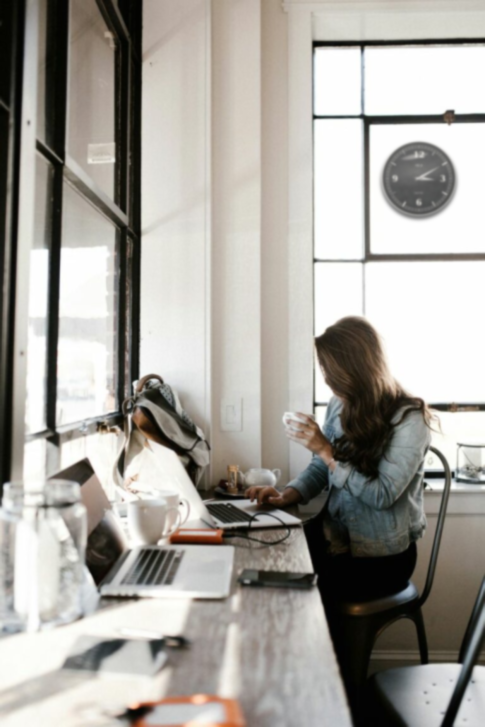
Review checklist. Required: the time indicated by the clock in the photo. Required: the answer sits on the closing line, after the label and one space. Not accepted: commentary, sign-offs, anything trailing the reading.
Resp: 3:10
